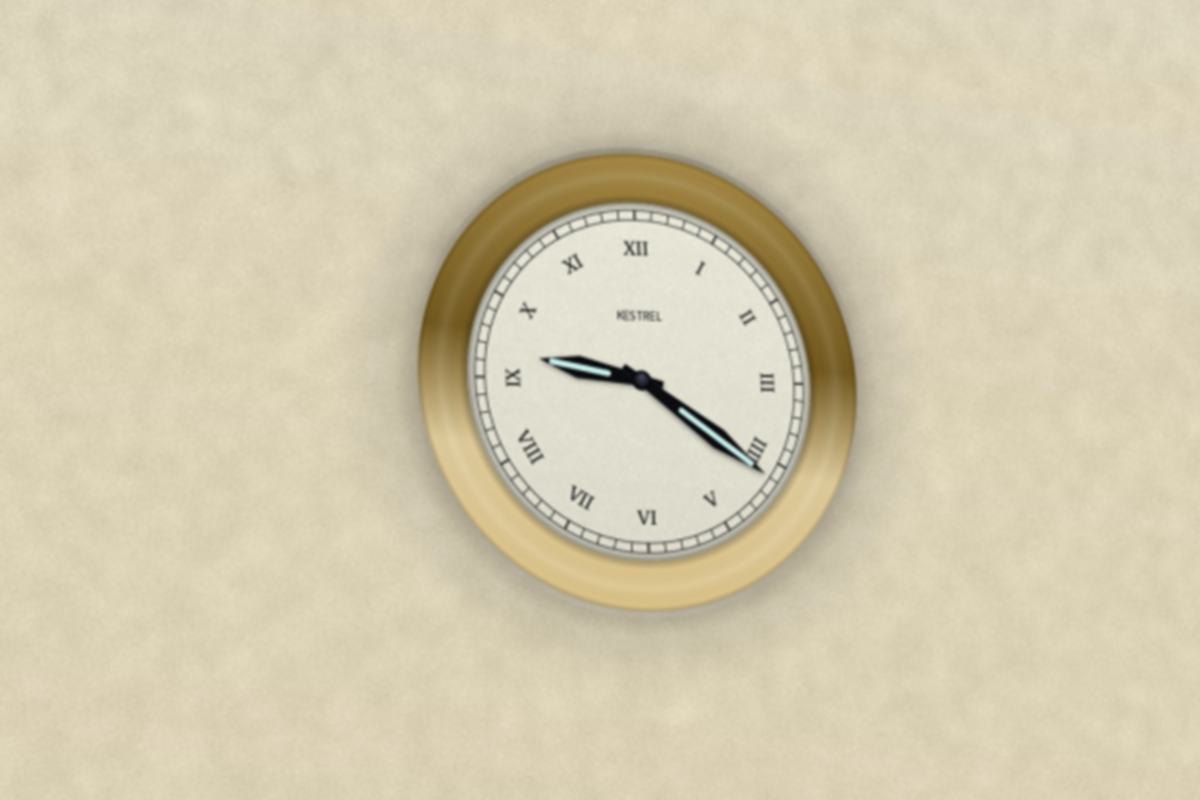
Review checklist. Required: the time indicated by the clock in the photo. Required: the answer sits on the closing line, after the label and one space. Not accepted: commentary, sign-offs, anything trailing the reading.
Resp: 9:21
